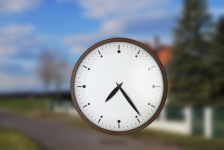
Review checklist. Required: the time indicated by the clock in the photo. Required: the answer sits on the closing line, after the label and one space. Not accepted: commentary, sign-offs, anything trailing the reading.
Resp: 7:24
